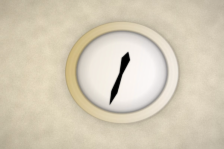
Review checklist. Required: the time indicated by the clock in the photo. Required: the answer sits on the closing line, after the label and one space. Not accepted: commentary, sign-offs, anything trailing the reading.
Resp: 12:33
